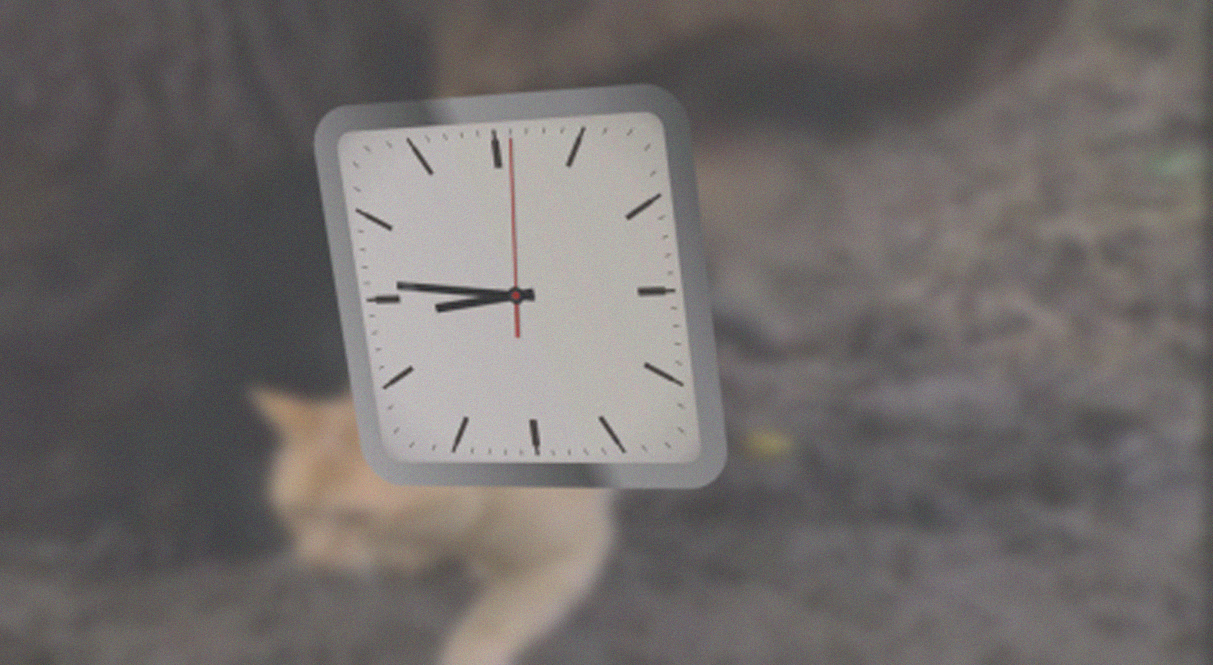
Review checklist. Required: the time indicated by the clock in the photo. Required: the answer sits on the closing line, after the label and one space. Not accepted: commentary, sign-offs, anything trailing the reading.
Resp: 8:46:01
